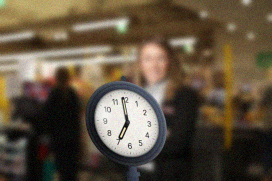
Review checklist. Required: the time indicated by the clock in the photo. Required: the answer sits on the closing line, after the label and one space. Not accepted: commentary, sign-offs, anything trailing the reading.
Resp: 6:59
